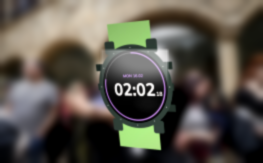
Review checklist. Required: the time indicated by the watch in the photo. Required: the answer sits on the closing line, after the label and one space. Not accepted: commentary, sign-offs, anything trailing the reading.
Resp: 2:02
